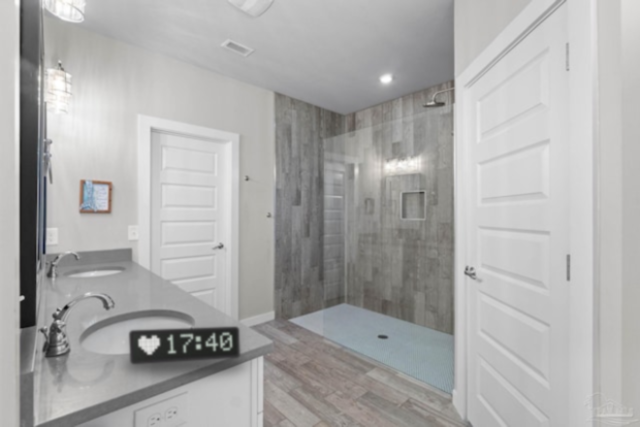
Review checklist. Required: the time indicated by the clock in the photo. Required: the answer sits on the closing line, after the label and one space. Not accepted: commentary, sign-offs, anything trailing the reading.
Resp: 17:40
